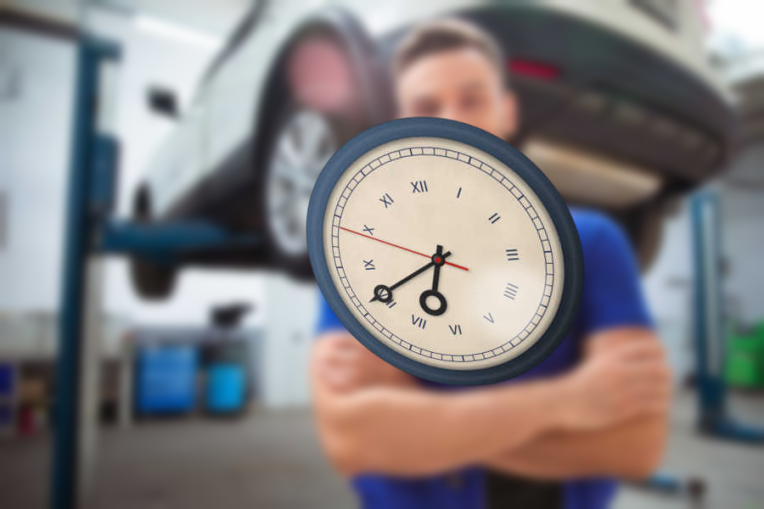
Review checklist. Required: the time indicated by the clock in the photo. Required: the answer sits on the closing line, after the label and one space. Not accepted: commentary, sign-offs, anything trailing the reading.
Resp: 6:40:49
